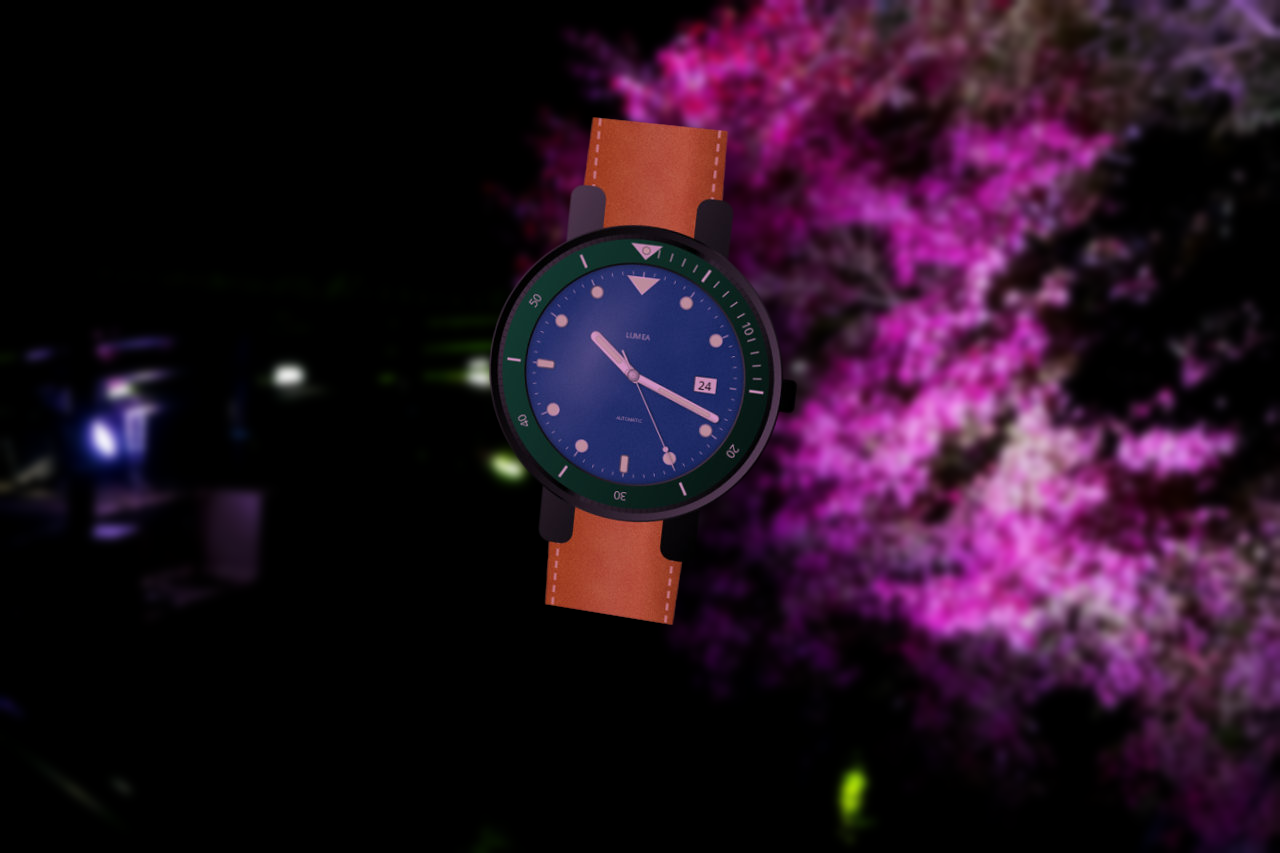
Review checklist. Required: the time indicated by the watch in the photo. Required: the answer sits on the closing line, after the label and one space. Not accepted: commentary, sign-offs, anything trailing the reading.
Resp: 10:18:25
